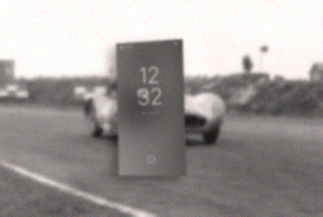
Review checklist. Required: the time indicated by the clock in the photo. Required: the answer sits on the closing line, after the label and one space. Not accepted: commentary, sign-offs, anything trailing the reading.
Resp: 12:32
